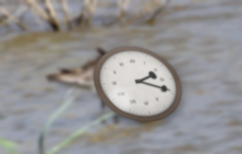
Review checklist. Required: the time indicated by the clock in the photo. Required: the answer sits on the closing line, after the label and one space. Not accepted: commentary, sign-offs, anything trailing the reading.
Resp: 2:19
